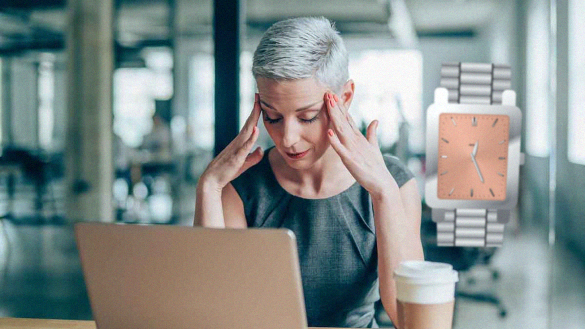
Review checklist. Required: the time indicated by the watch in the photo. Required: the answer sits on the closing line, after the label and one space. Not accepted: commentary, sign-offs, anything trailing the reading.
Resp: 12:26
